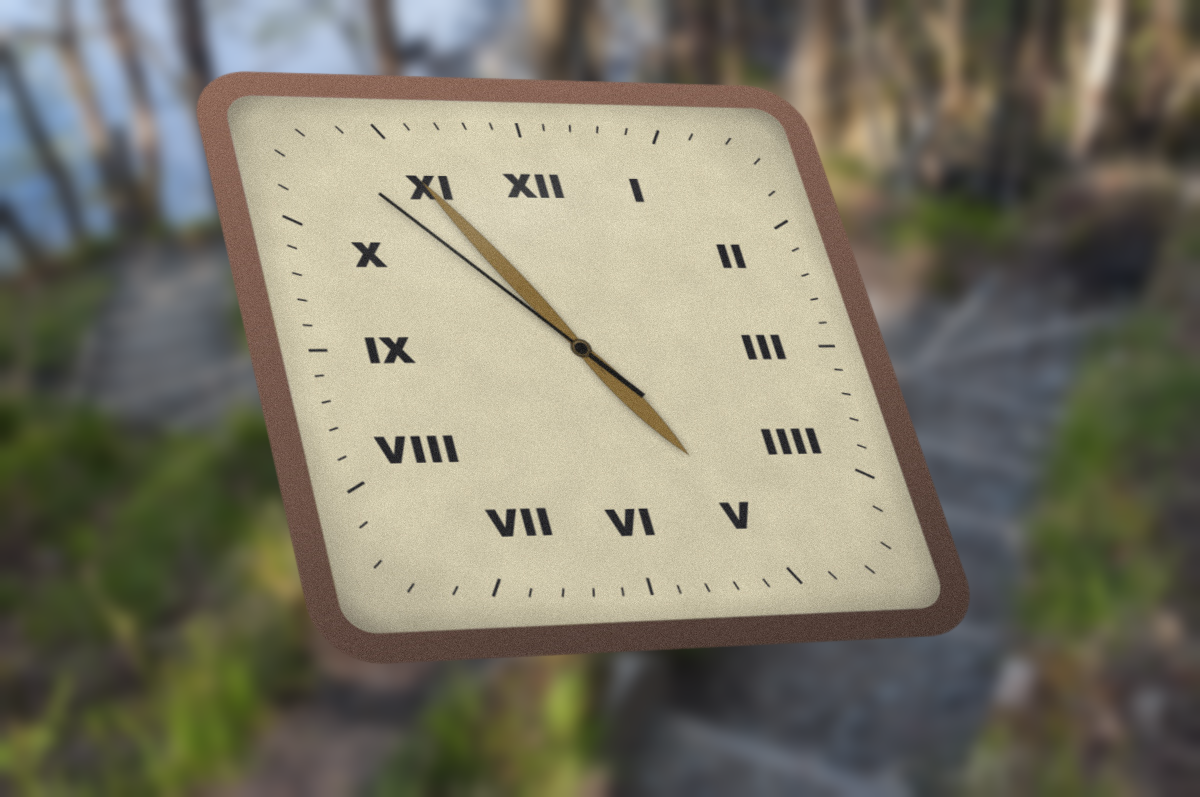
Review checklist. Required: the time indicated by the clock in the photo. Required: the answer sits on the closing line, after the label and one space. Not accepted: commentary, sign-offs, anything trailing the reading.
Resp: 4:54:53
